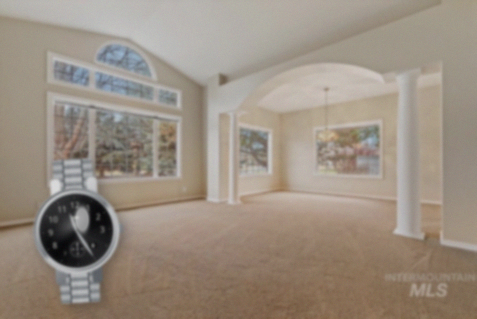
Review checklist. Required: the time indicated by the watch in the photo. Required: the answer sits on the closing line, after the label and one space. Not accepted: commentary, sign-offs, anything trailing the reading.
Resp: 11:25
